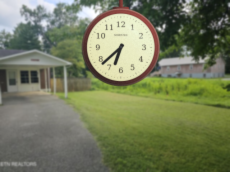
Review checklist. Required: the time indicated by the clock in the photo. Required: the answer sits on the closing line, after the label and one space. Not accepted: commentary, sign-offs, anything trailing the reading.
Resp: 6:38
